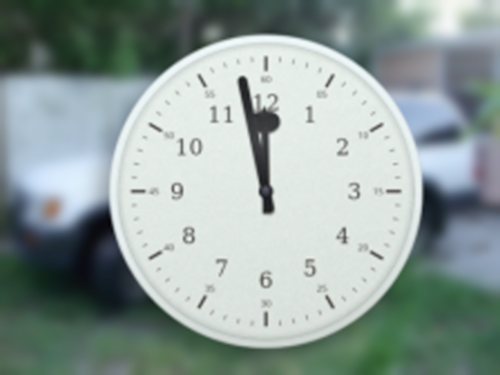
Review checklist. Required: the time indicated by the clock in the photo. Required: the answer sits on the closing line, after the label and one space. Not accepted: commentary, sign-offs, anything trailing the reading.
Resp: 11:58
